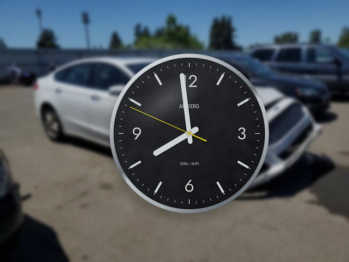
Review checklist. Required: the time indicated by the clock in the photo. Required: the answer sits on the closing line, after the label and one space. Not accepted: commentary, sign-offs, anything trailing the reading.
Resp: 7:58:49
